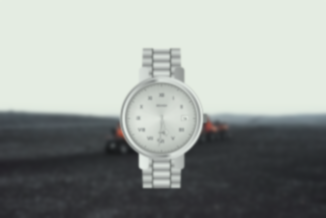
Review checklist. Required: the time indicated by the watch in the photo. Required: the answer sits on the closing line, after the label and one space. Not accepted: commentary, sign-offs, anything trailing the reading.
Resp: 5:31
